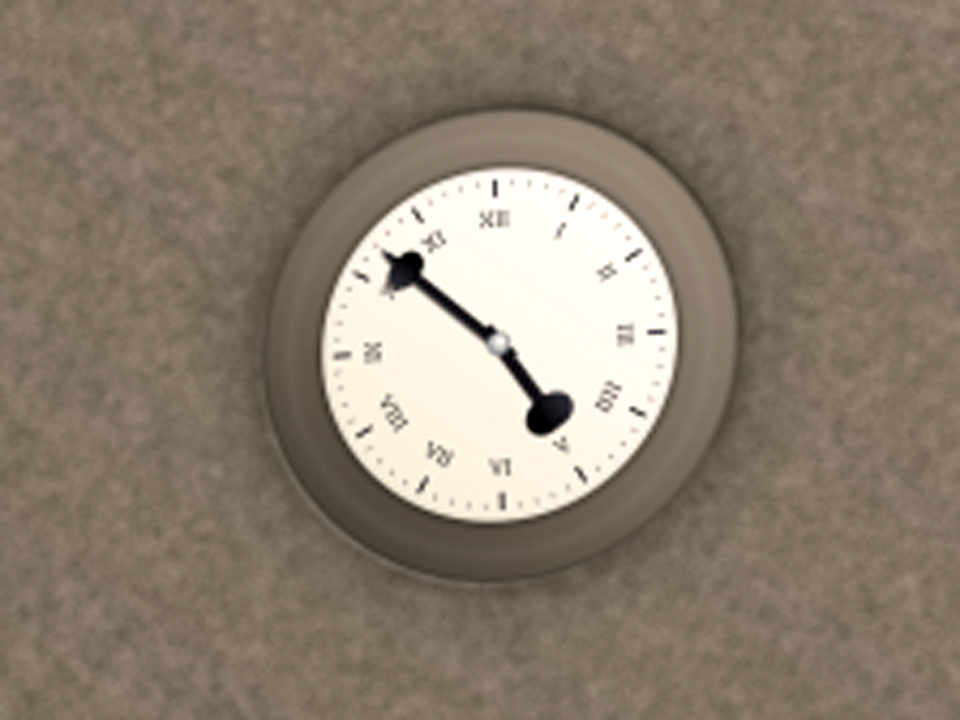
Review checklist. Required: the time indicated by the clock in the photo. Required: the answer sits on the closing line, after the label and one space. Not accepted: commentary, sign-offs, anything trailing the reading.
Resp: 4:52
